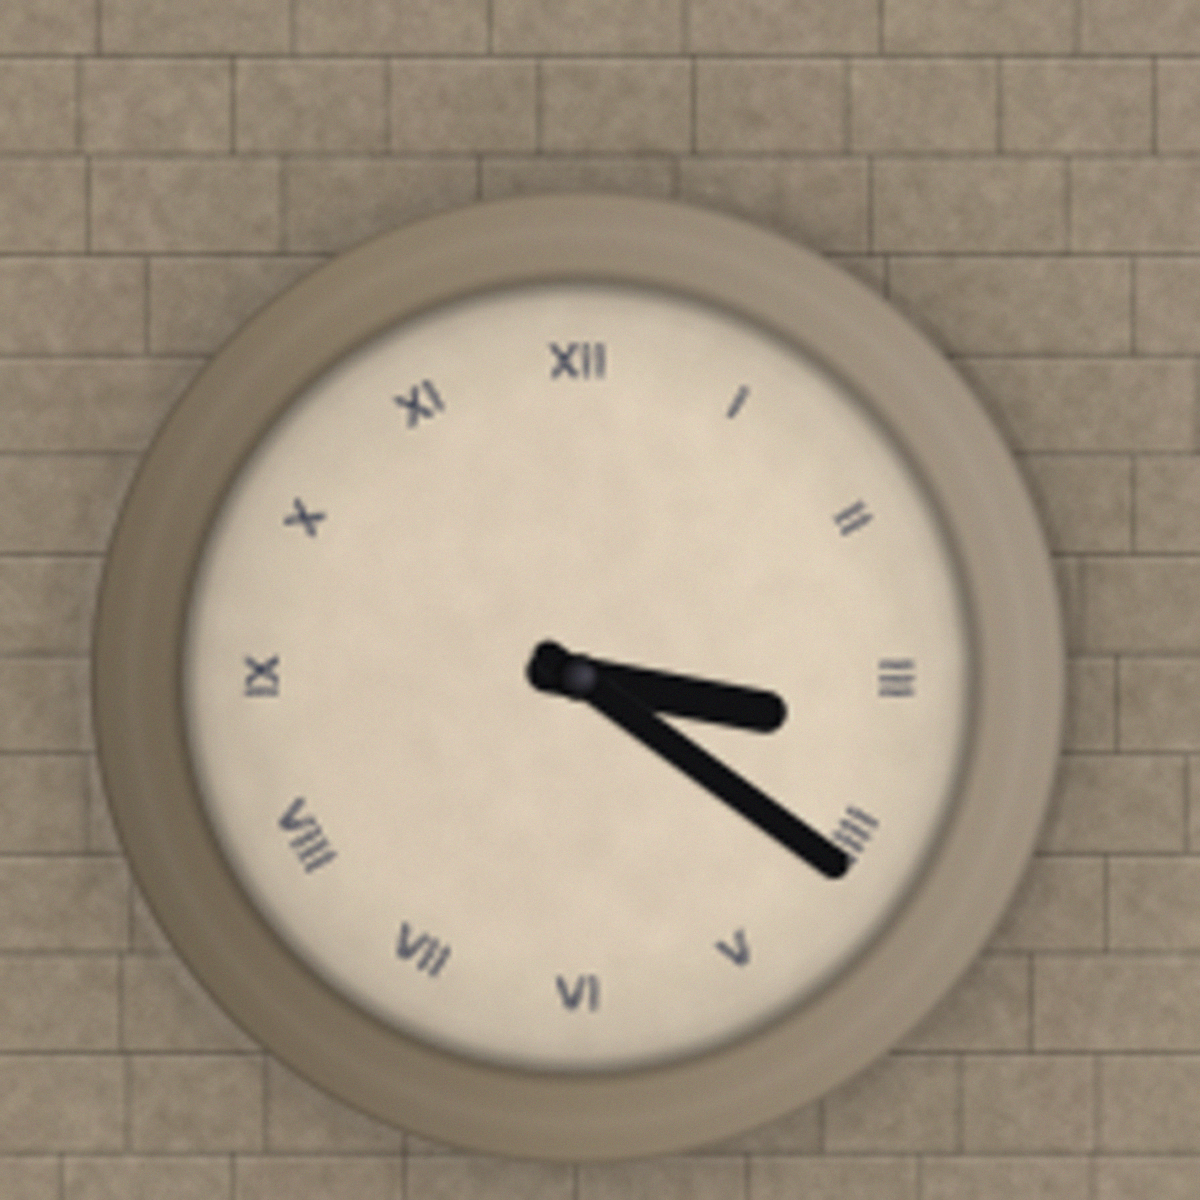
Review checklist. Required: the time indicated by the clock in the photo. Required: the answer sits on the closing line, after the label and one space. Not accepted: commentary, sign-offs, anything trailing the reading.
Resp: 3:21
